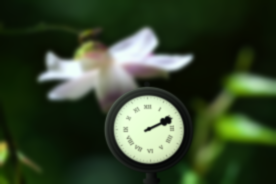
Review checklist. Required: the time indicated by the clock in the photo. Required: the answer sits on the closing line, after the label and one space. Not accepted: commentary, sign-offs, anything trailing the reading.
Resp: 2:11
